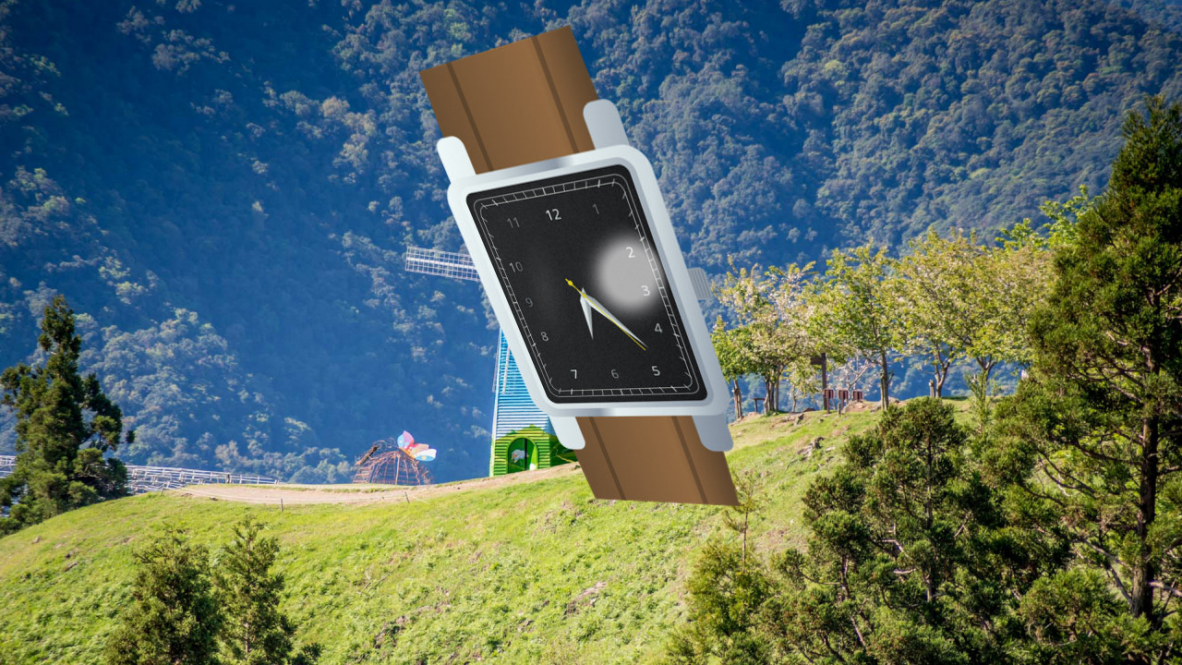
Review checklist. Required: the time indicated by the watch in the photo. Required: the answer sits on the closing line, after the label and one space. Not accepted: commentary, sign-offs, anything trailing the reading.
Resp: 6:23:24
